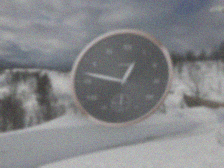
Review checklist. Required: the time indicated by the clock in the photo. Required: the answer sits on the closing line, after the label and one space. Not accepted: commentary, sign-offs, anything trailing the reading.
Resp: 12:47
